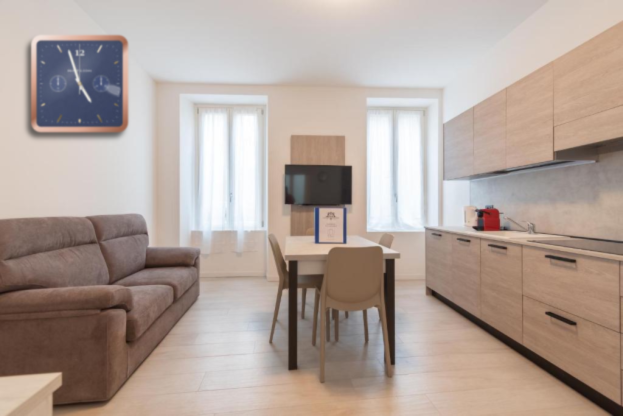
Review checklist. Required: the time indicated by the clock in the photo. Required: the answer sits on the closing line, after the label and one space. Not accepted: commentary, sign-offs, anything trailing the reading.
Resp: 4:57
